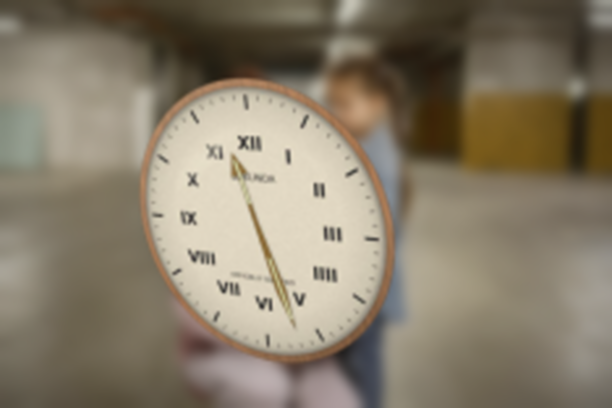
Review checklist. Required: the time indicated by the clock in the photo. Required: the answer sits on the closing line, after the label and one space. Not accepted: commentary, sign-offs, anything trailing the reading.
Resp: 11:27
